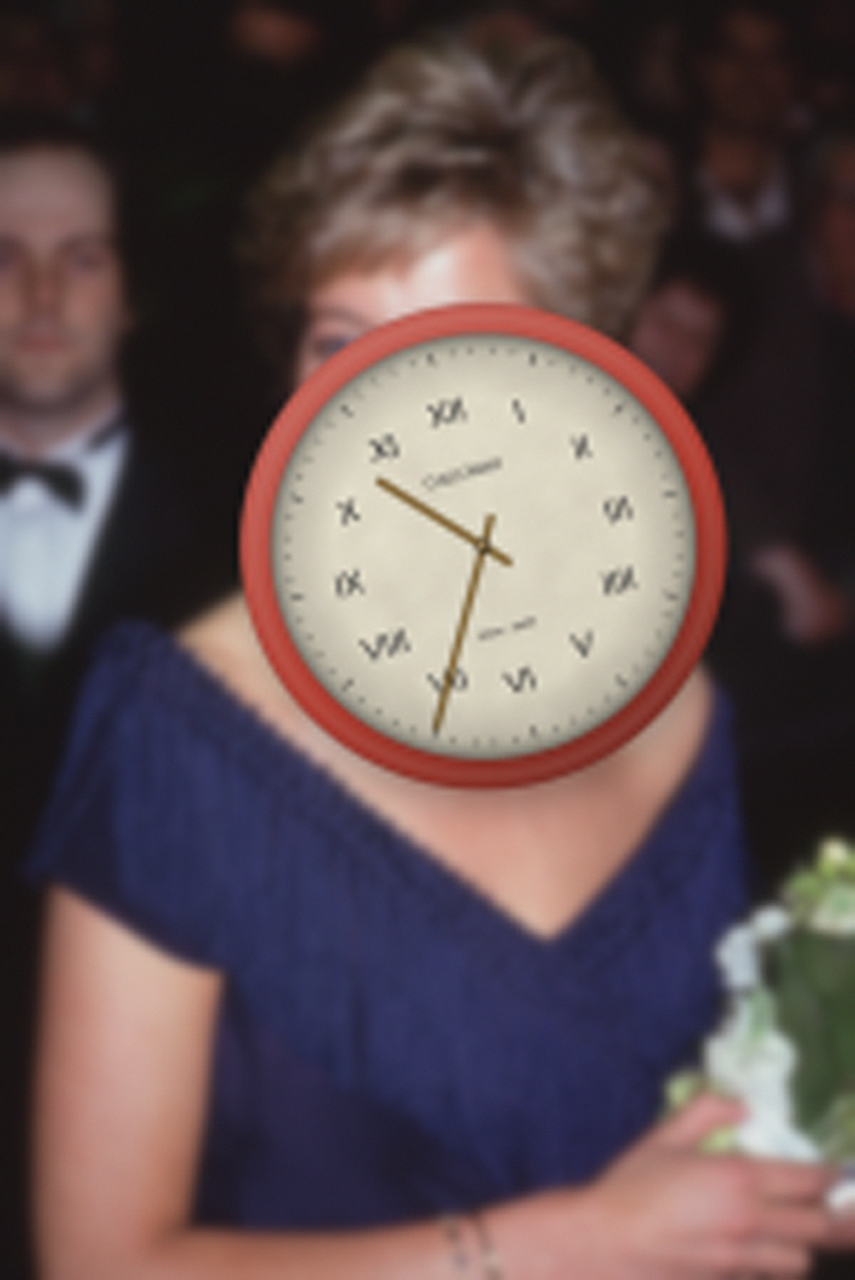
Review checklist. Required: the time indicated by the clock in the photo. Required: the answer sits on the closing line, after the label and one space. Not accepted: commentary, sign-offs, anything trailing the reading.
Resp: 10:35
